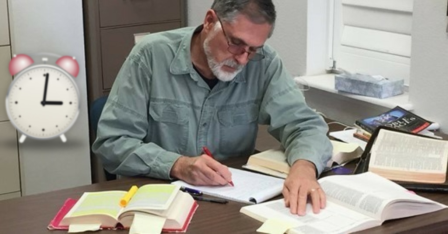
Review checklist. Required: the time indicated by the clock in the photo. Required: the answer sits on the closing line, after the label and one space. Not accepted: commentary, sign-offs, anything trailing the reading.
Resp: 3:01
